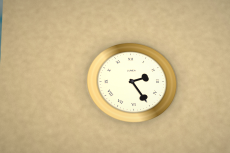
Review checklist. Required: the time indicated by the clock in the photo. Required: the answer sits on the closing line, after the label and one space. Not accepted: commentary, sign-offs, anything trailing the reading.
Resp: 2:25
